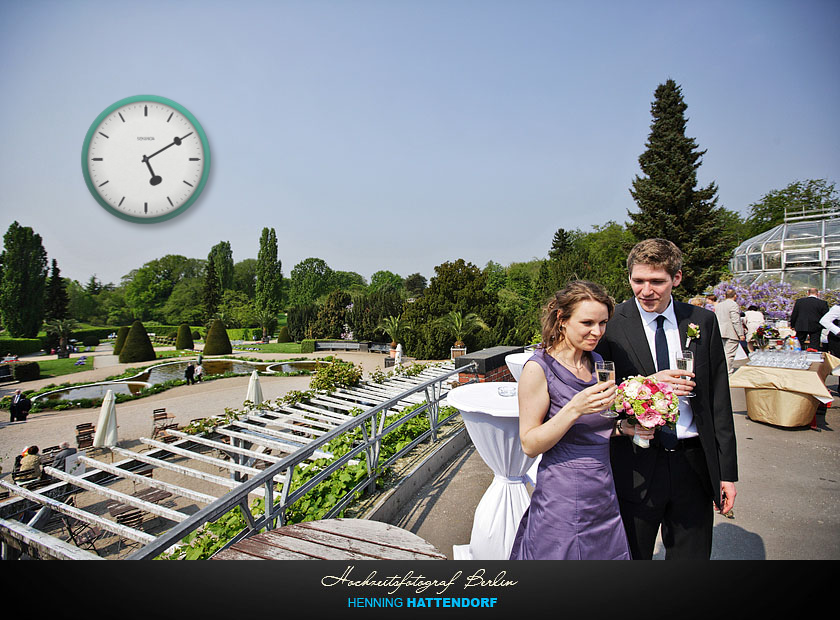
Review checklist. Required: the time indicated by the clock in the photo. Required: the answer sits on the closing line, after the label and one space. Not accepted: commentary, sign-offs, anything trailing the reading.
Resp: 5:10
